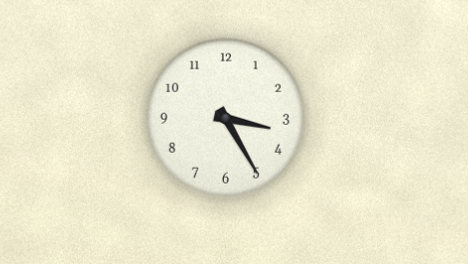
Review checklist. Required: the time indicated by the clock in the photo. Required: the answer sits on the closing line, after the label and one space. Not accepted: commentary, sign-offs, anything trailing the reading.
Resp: 3:25
